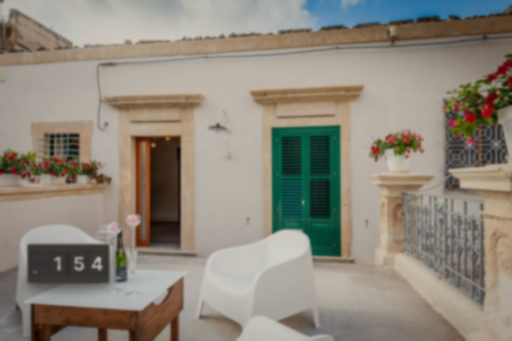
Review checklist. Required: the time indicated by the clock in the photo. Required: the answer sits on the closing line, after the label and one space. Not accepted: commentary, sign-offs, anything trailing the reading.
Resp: 1:54
